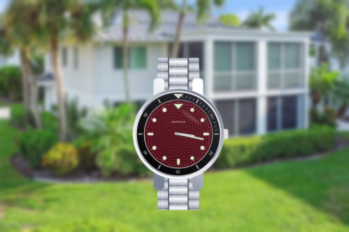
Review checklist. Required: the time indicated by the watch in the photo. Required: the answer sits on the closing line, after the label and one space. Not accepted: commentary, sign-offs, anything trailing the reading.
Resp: 3:17
